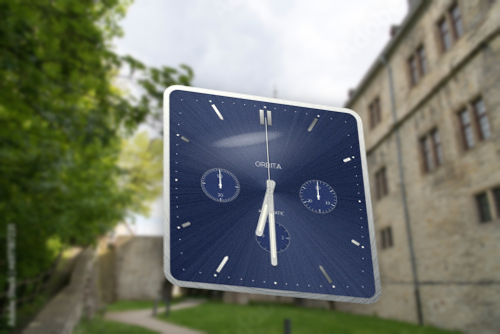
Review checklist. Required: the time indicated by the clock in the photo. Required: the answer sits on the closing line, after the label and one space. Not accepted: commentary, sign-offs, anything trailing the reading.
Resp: 6:30
